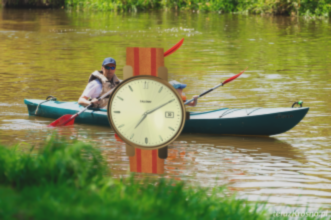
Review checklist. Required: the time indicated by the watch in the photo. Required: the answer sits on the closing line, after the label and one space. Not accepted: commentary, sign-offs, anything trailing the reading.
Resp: 7:10
